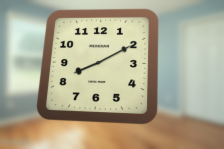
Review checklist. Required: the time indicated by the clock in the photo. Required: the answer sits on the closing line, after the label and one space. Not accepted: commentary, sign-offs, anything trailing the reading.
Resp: 8:10
